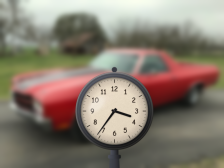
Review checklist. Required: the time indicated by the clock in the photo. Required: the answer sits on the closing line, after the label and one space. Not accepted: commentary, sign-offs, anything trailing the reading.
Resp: 3:36
